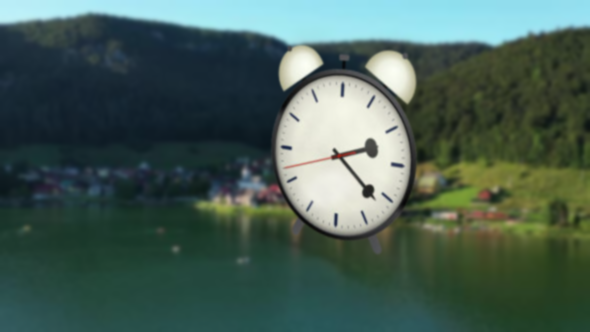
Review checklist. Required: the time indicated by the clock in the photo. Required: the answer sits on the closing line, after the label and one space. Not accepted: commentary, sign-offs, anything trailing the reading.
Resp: 2:21:42
